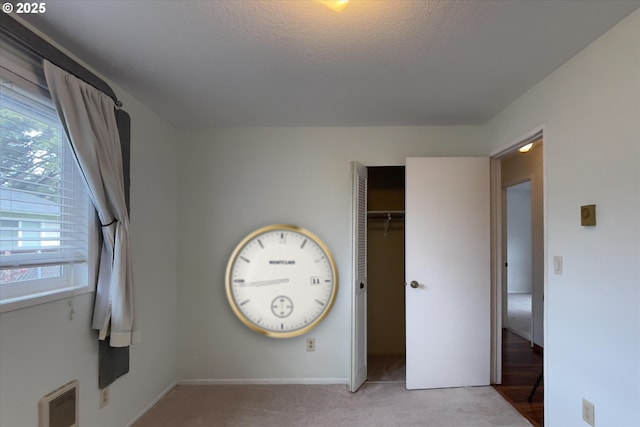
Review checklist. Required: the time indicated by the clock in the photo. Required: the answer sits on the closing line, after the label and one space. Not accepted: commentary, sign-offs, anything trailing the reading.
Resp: 8:44
